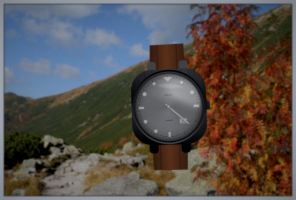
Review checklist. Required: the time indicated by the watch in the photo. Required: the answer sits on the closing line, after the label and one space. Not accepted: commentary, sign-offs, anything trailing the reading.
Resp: 4:22
